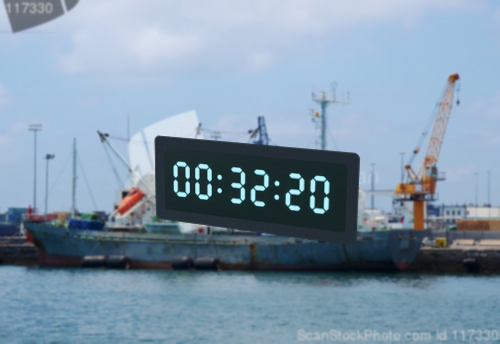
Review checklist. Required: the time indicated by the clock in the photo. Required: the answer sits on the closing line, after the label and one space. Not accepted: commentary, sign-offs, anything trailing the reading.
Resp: 0:32:20
